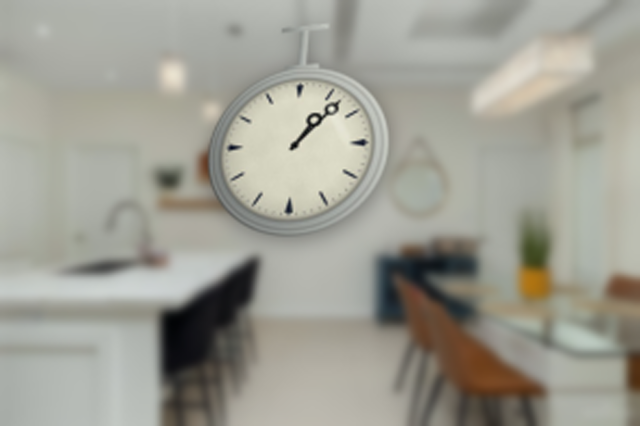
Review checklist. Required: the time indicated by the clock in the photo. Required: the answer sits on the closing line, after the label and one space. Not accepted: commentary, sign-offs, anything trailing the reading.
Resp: 1:07
